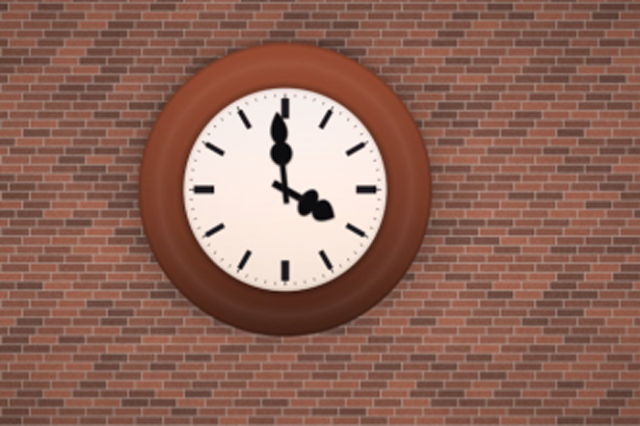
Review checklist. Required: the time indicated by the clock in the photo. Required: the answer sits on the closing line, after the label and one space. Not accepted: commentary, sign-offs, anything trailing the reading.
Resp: 3:59
